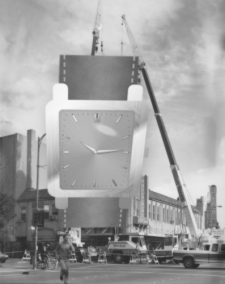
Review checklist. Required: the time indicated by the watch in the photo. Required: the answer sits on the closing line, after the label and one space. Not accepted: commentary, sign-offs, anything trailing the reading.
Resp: 10:14
